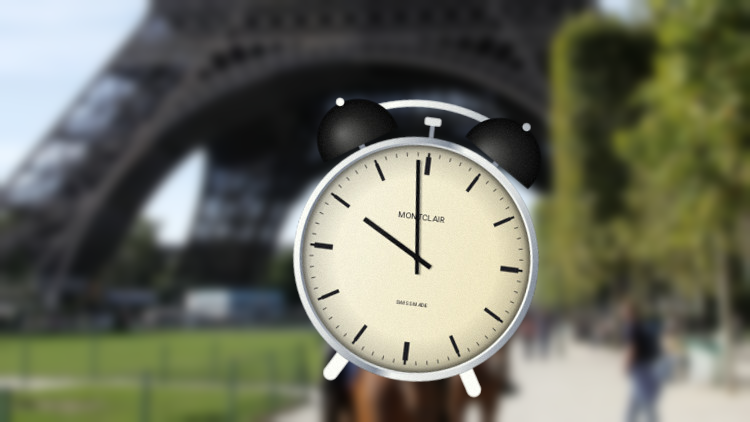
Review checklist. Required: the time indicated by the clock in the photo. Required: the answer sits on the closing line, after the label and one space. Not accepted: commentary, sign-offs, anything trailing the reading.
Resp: 9:59
